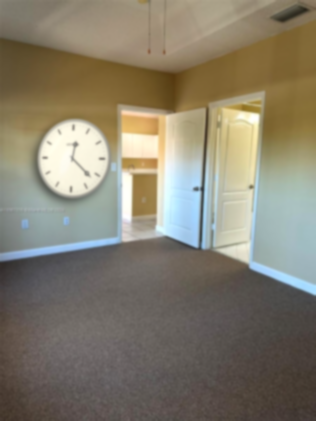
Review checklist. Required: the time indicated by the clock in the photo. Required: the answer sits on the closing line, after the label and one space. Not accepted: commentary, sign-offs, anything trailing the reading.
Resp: 12:22
